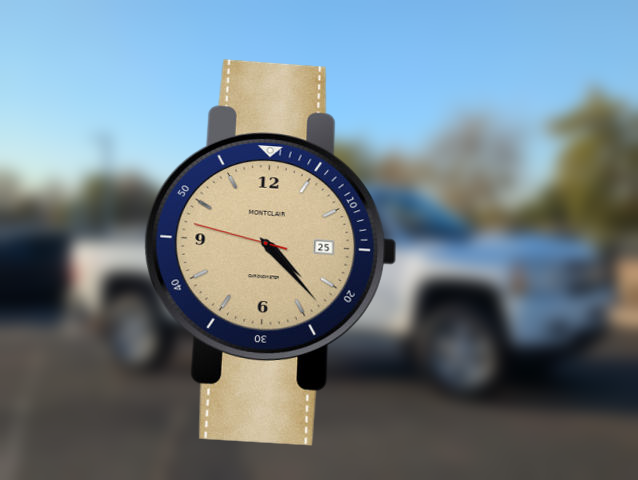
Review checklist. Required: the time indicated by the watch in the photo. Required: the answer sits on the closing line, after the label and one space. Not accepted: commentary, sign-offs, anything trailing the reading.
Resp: 4:22:47
